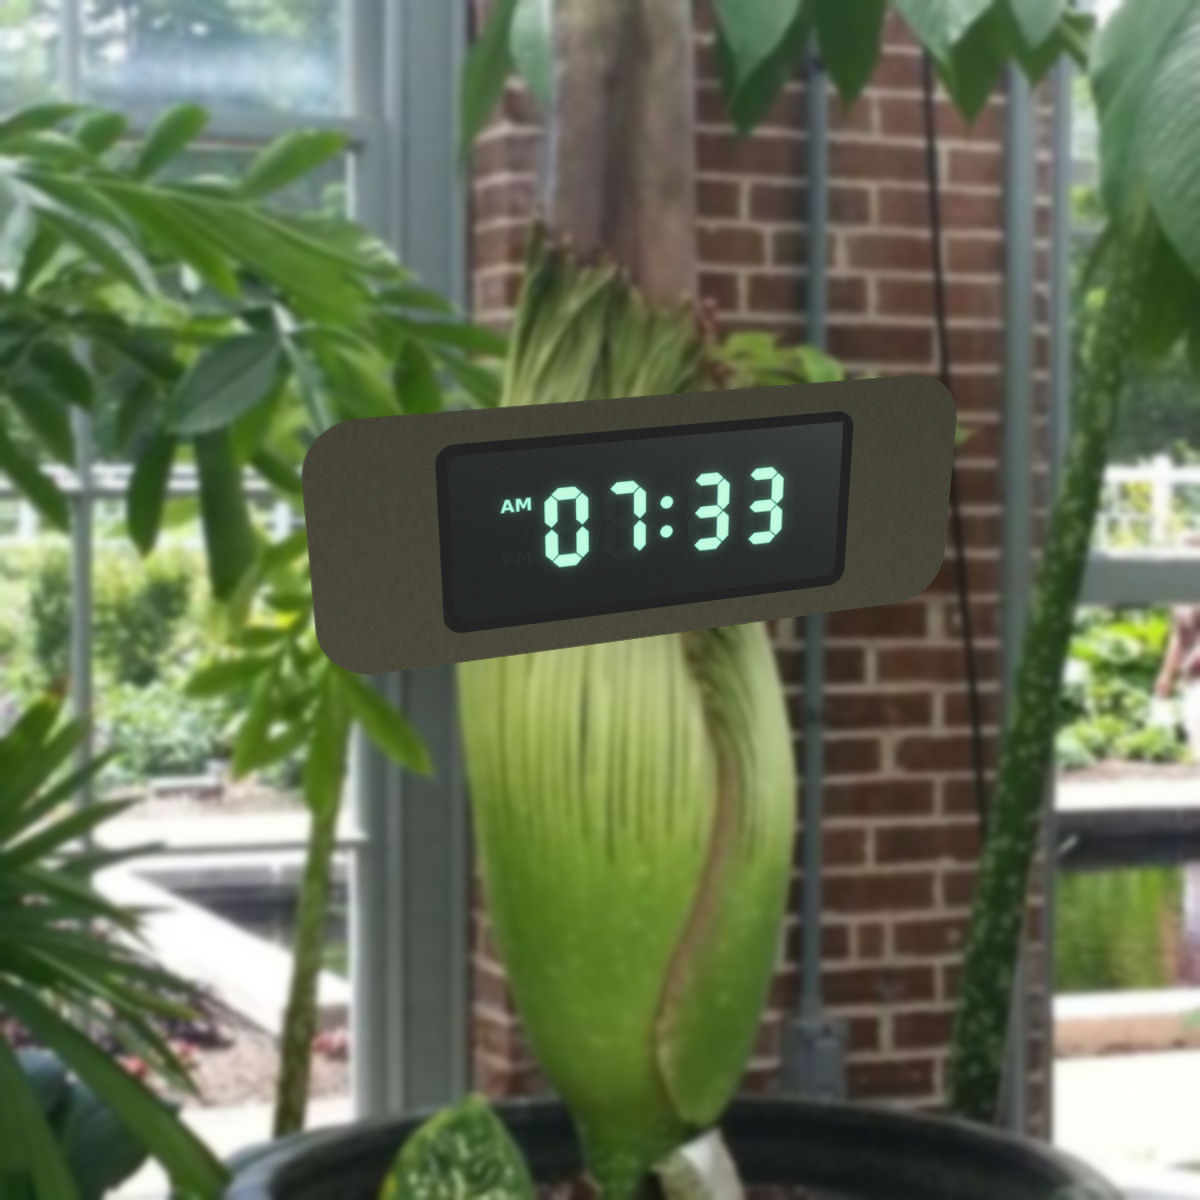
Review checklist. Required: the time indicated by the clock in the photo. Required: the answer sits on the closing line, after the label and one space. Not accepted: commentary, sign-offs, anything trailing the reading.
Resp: 7:33
